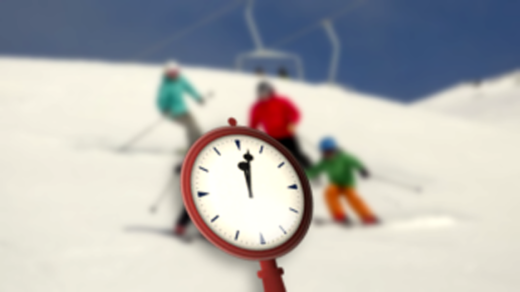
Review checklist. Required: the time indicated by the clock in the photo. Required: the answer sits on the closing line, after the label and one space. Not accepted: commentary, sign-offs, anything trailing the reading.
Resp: 12:02
